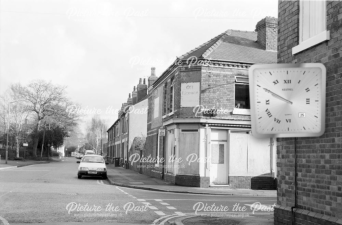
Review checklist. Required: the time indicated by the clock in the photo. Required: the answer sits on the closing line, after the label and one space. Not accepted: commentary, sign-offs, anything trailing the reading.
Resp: 9:50
